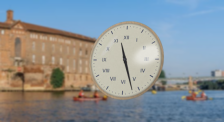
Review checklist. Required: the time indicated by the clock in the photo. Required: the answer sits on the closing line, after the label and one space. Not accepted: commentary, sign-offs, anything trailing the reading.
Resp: 11:27
